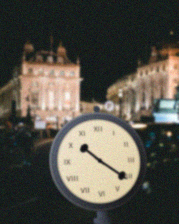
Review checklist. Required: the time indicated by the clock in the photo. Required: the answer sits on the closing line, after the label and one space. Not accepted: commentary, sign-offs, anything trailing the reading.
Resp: 10:21
